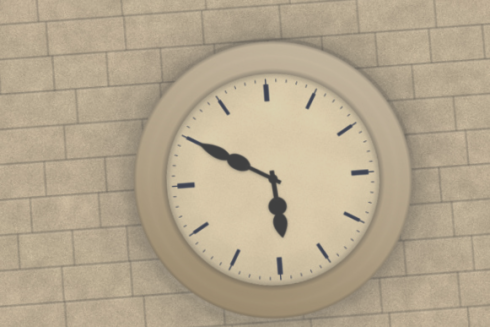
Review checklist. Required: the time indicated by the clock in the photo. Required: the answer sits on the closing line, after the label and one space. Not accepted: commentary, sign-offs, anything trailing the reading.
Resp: 5:50
